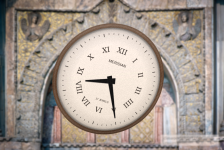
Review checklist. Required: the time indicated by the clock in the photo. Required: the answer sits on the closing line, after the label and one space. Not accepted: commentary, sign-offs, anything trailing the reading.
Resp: 8:25
